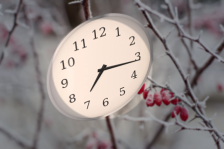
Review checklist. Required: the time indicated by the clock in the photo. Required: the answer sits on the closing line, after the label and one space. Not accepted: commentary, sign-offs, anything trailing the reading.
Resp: 7:16
